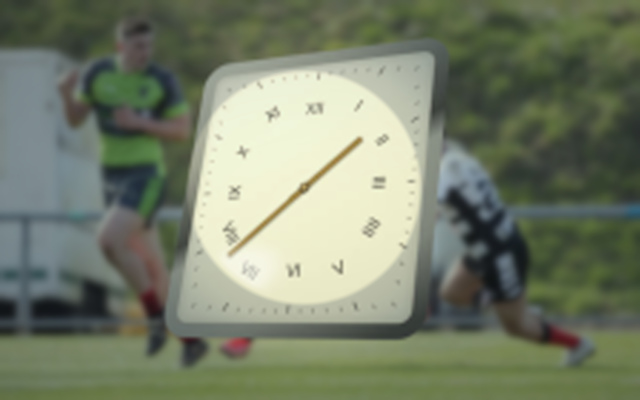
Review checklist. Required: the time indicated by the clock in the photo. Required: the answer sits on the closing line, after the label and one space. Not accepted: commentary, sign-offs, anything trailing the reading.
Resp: 1:38
